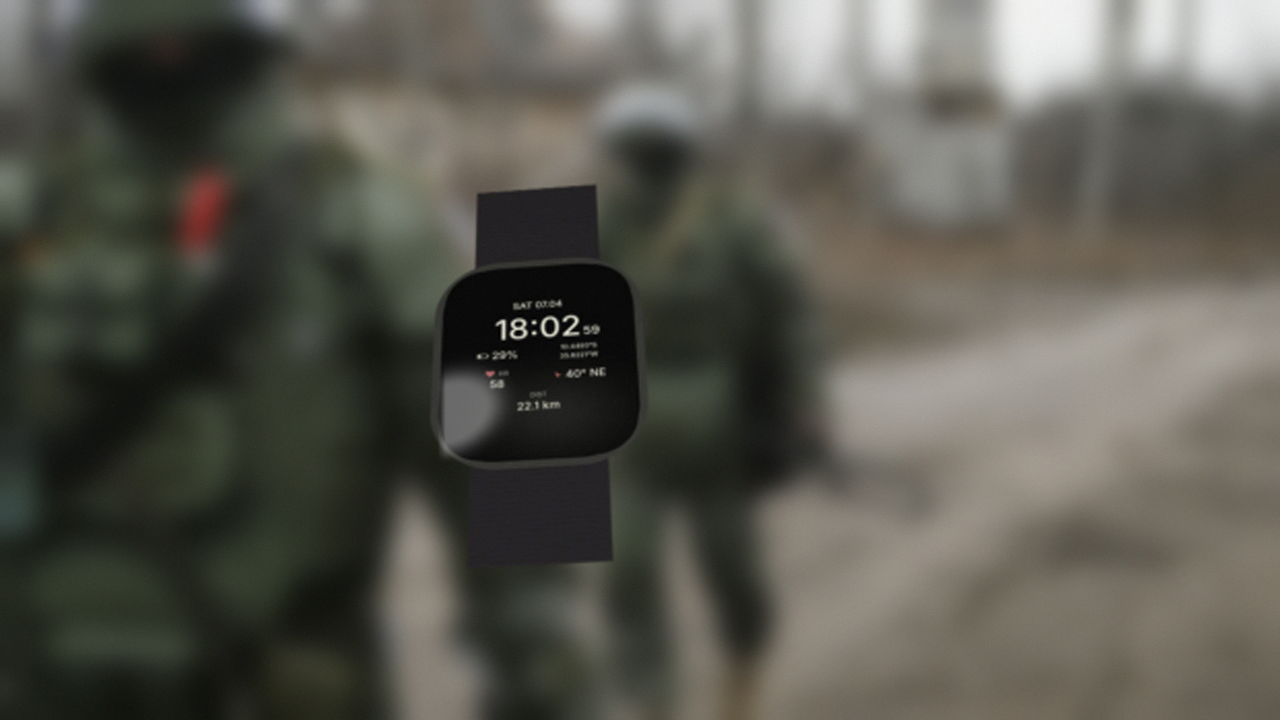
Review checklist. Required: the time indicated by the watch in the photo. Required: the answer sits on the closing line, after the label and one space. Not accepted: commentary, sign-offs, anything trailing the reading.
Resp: 18:02
